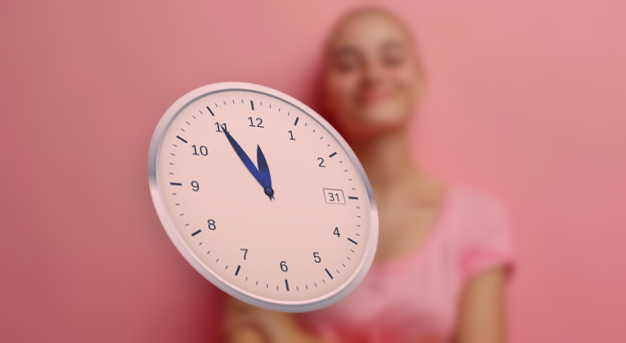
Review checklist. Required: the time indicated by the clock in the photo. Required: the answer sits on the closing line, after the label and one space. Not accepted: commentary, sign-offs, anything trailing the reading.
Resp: 11:55
